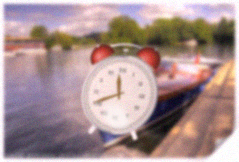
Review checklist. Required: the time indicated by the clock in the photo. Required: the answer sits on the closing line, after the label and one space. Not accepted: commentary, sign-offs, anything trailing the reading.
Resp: 11:41
